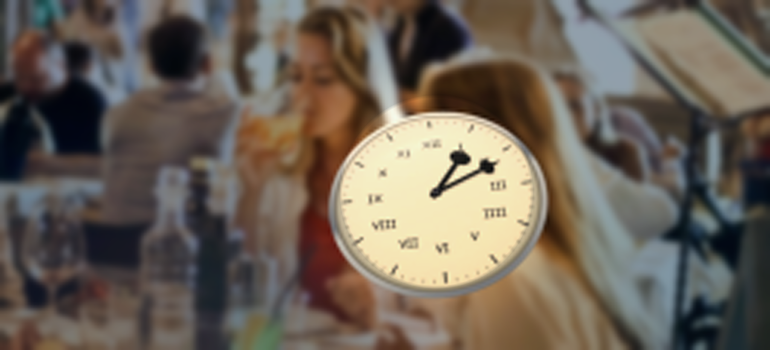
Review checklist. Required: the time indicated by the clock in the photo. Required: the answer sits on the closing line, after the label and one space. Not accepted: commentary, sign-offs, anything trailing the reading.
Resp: 1:11
